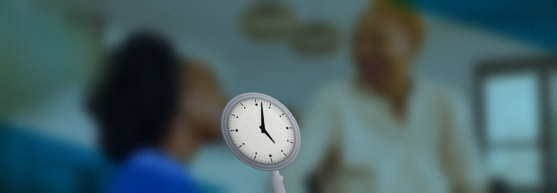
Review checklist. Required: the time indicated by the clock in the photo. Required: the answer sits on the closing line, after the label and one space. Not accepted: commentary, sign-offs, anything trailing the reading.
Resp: 5:02
